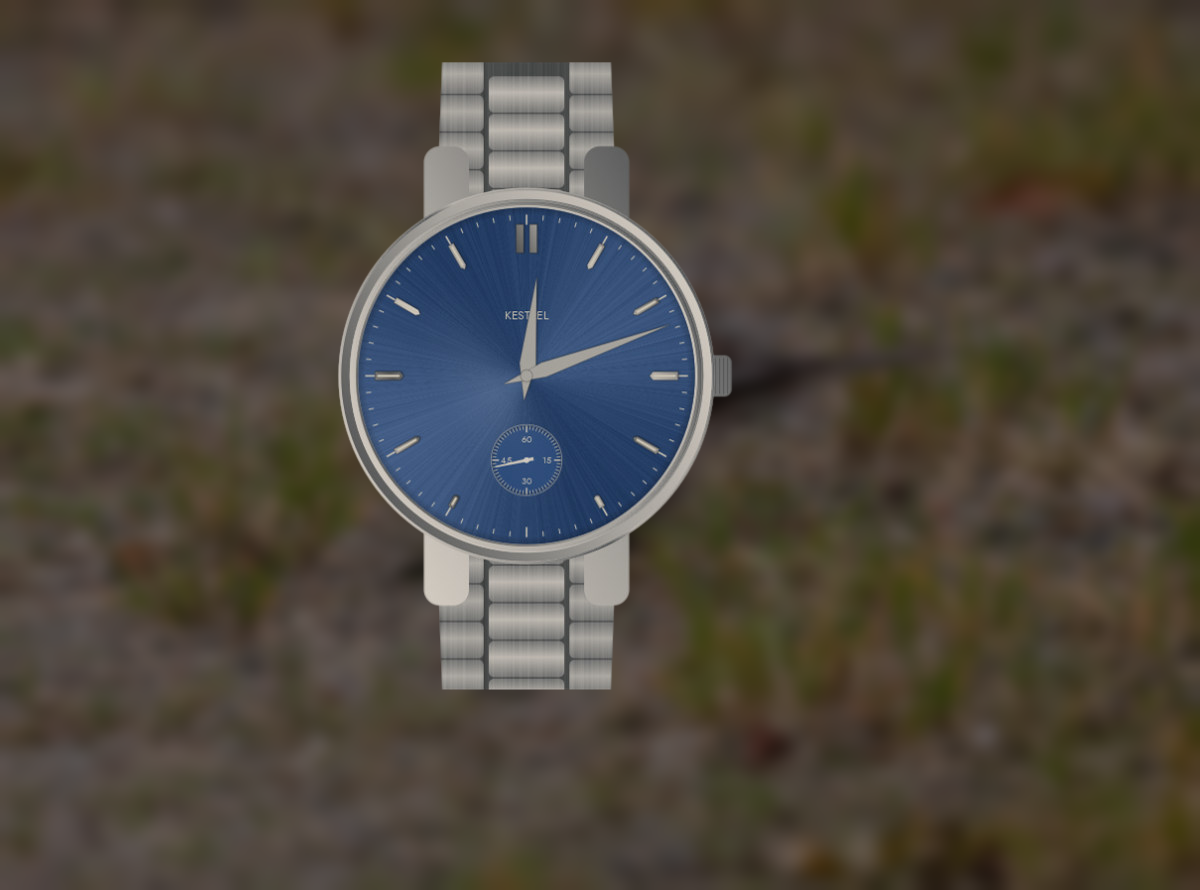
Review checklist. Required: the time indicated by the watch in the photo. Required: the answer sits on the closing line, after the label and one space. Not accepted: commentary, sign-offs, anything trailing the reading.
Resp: 12:11:43
